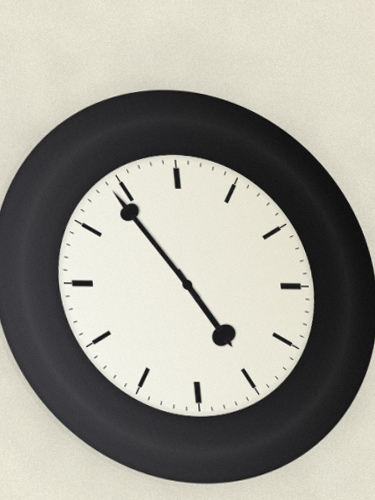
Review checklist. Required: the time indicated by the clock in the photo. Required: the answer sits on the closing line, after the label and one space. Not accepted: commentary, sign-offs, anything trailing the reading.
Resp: 4:54
